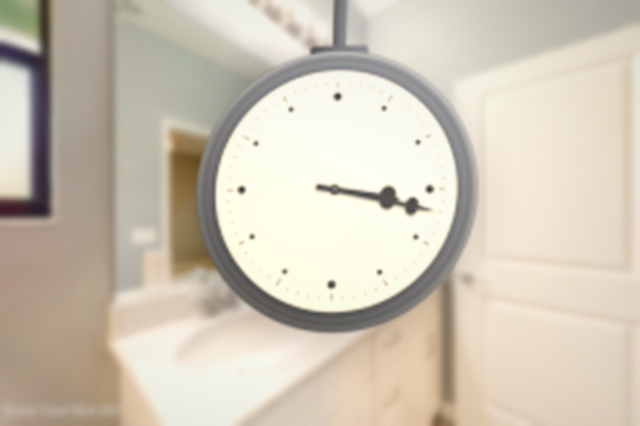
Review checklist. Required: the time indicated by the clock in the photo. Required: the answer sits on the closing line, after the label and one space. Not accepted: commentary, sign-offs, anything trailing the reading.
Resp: 3:17
